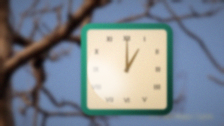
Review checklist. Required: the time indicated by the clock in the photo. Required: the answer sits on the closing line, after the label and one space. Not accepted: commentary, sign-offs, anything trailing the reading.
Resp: 1:00
